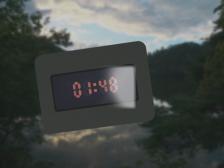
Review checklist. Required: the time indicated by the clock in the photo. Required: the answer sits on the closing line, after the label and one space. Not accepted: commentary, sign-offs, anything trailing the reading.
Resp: 1:48
